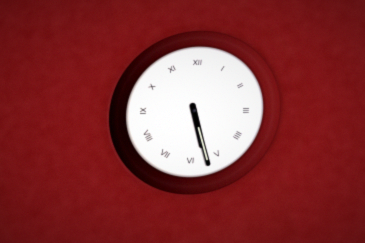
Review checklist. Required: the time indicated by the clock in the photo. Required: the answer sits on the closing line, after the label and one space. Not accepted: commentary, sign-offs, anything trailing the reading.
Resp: 5:27
